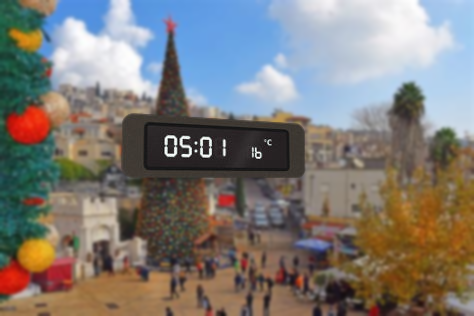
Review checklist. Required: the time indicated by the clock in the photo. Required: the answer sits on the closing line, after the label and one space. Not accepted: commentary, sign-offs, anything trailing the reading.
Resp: 5:01
